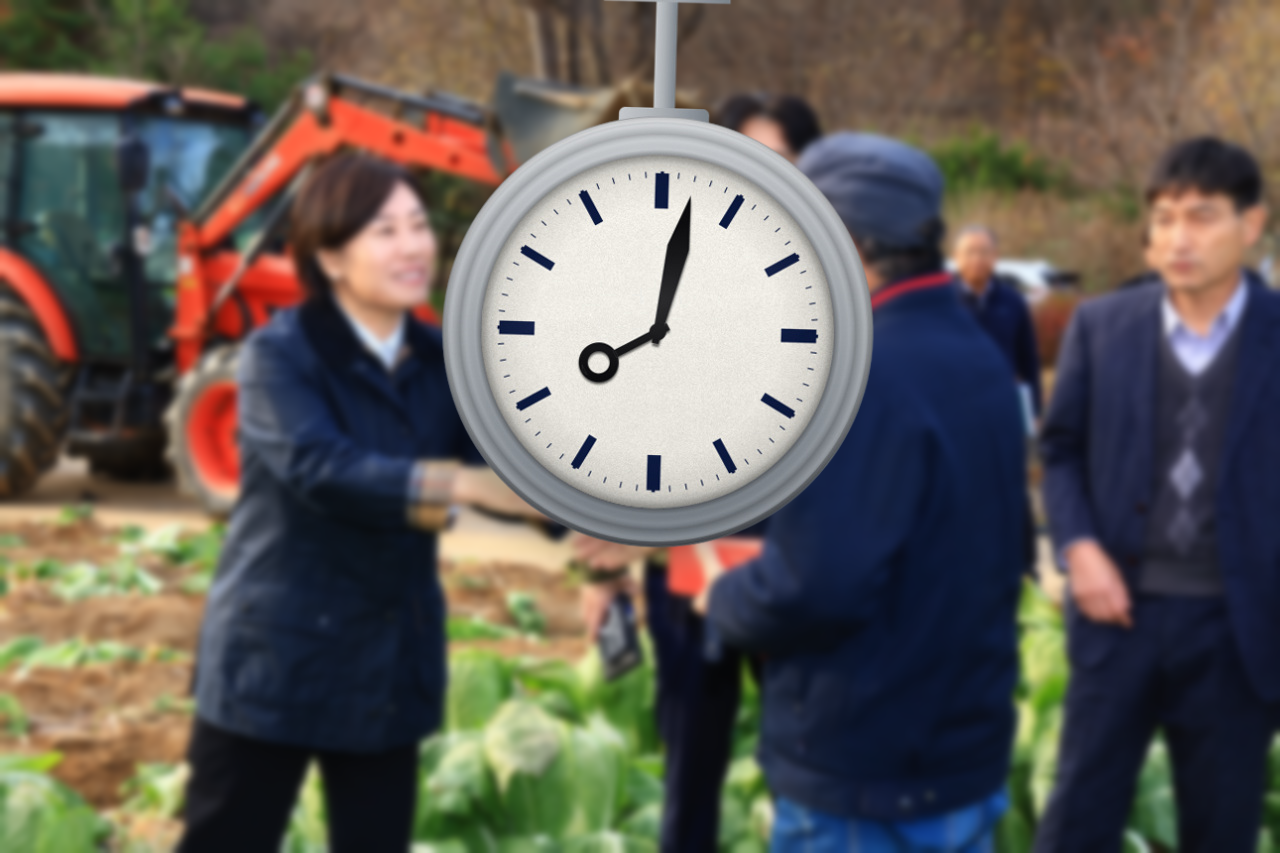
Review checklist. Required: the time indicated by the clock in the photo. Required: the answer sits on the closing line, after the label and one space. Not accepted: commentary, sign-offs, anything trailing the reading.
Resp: 8:02
